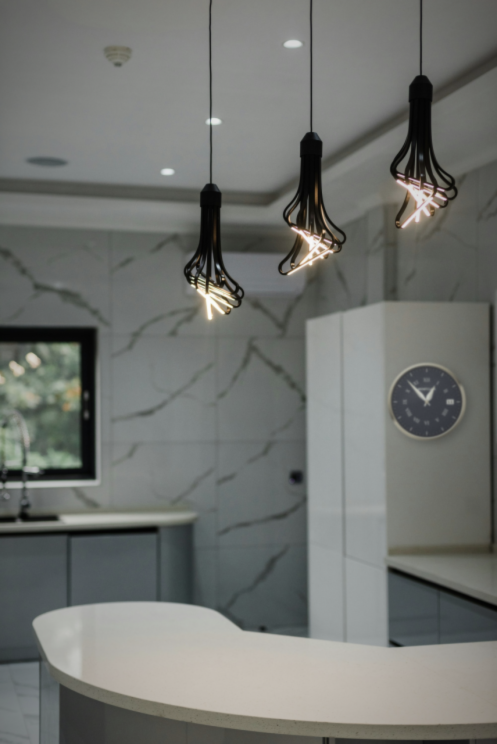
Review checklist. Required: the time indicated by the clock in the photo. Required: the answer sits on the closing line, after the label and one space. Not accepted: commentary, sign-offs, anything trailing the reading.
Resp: 12:53
